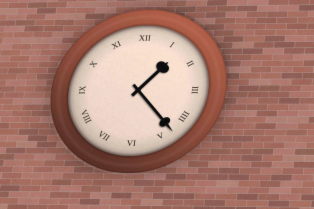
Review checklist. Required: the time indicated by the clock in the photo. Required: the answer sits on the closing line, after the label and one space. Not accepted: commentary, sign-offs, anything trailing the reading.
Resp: 1:23
